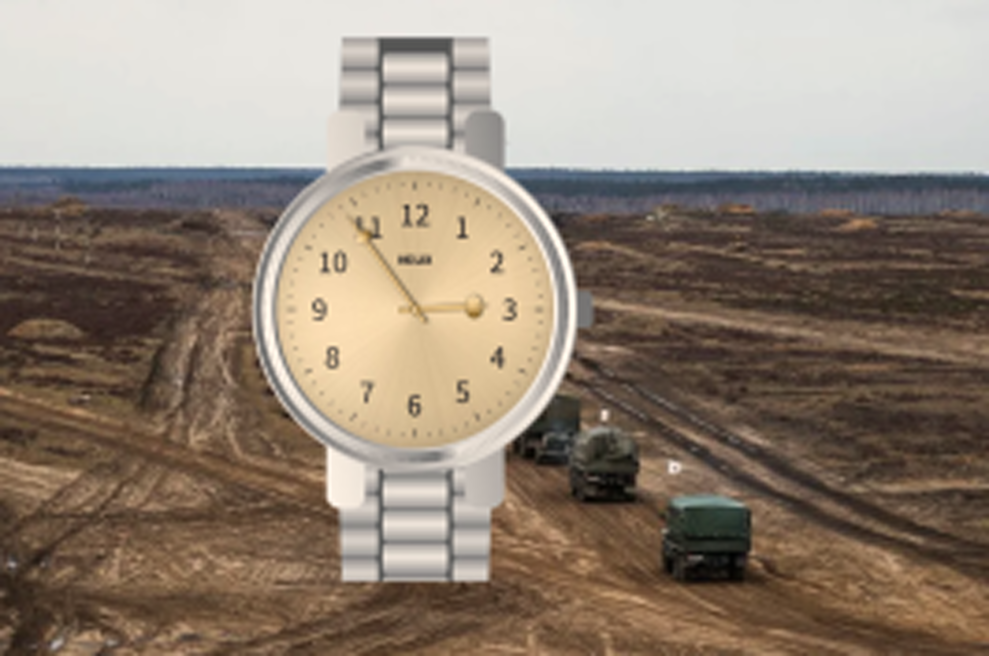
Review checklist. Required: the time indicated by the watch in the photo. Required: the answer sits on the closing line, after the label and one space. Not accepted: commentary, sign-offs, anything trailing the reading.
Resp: 2:54
